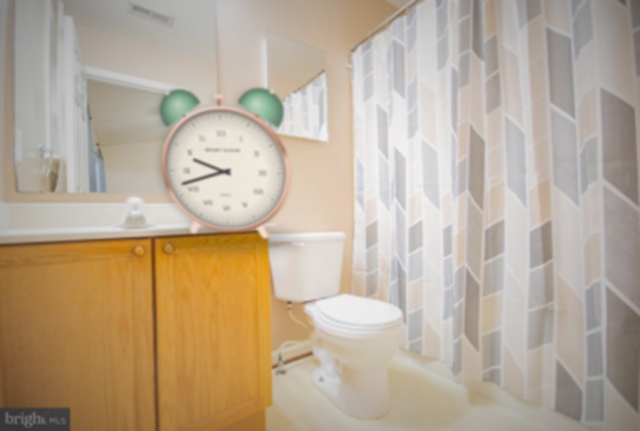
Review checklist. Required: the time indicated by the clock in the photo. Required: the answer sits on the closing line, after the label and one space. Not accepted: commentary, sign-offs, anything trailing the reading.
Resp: 9:42
